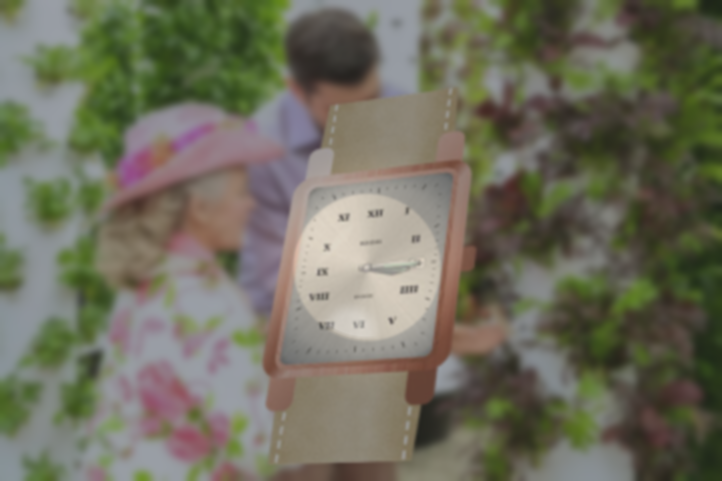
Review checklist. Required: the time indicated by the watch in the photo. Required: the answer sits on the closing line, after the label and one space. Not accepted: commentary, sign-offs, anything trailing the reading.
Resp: 3:15
